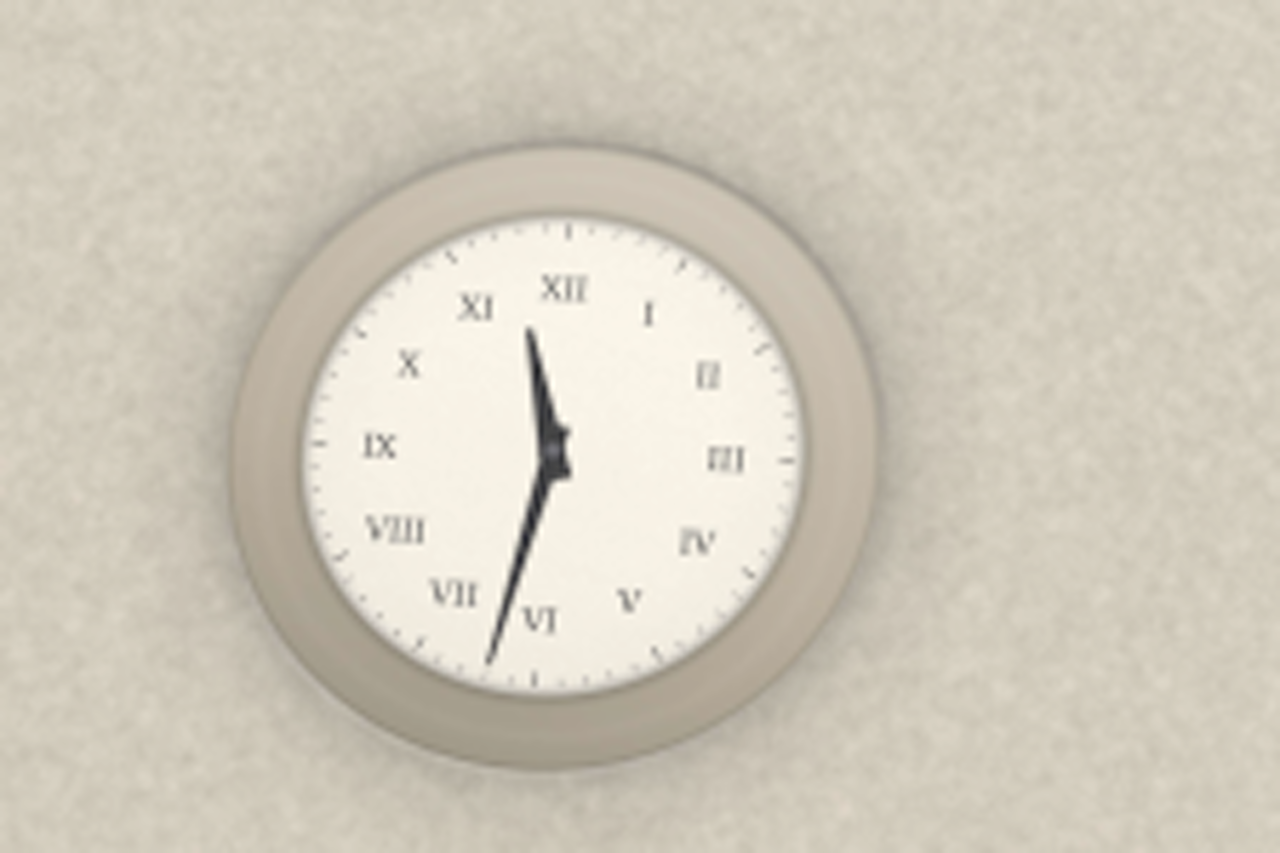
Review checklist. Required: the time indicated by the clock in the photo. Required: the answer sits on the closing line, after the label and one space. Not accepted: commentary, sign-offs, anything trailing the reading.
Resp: 11:32
